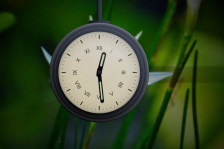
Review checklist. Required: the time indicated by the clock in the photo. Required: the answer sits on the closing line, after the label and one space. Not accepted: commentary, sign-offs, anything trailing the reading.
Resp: 12:29
